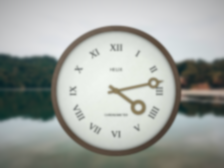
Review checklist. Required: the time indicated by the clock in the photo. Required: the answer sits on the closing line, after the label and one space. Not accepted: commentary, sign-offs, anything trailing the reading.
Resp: 4:13
